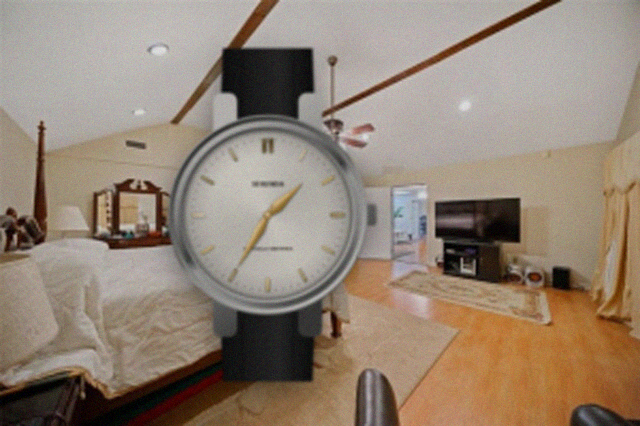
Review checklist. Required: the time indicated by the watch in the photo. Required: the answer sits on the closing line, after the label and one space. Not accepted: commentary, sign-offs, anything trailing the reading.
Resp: 1:35
